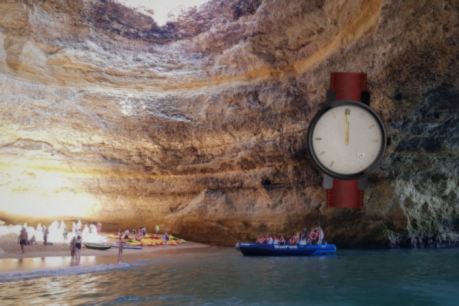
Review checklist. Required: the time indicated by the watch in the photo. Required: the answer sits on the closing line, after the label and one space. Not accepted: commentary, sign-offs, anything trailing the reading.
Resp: 11:59
